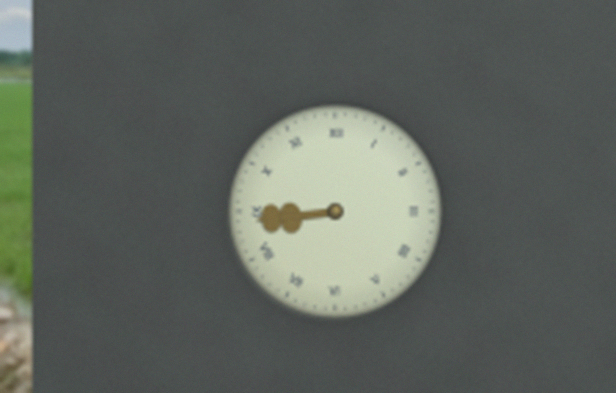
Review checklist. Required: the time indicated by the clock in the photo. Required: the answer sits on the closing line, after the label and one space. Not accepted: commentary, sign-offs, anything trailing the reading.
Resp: 8:44
